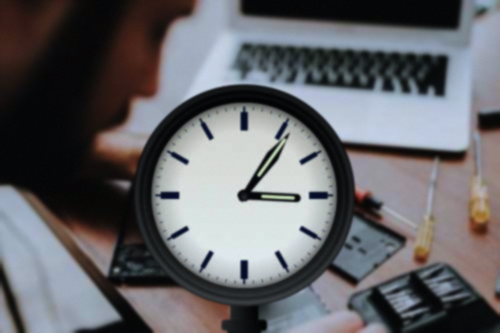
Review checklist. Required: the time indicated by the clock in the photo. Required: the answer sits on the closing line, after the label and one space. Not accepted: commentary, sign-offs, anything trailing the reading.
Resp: 3:06
